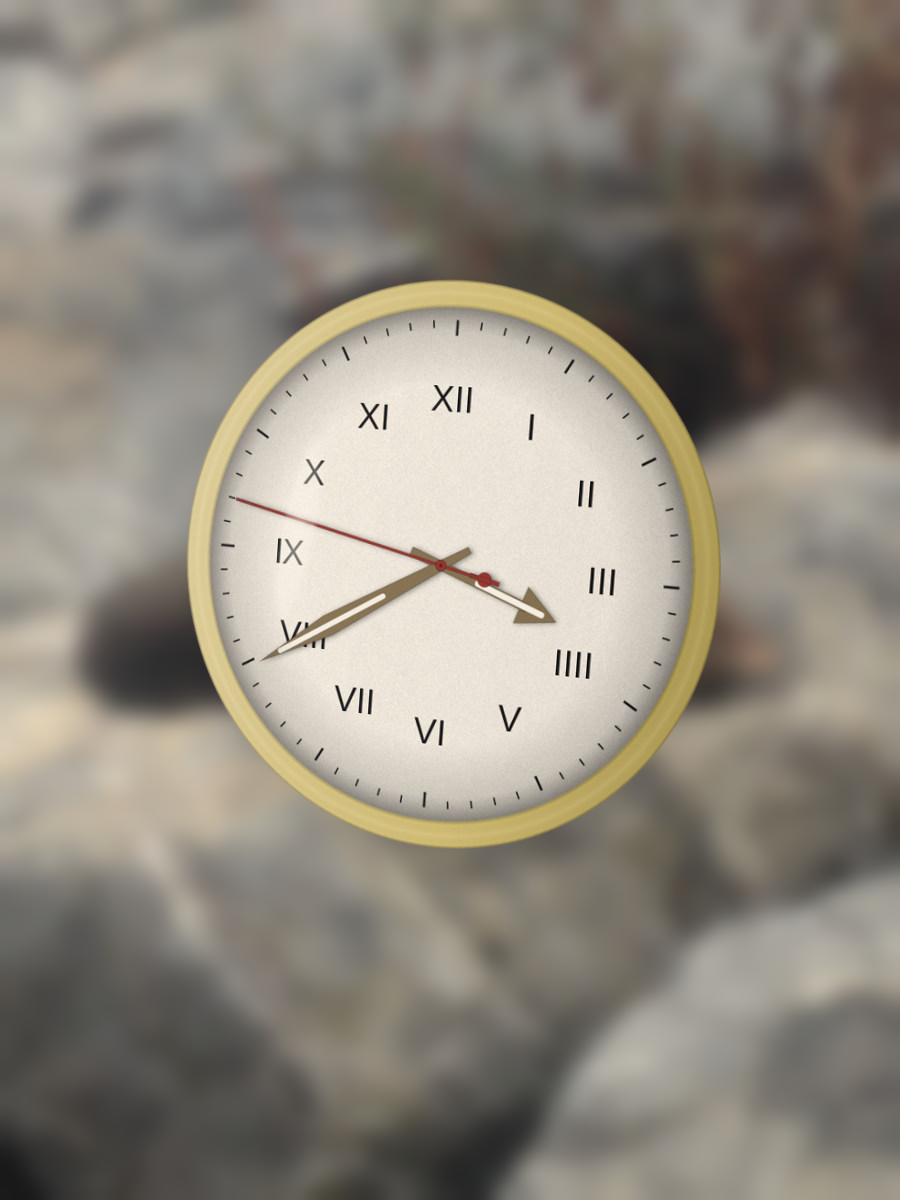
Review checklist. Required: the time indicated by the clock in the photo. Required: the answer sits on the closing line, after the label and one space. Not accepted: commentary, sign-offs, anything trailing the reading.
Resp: 3:39:47
